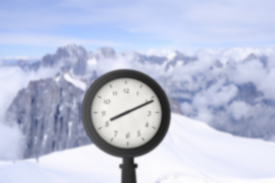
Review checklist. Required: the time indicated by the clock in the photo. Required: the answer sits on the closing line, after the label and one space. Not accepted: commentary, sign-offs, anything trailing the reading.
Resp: 8:11
